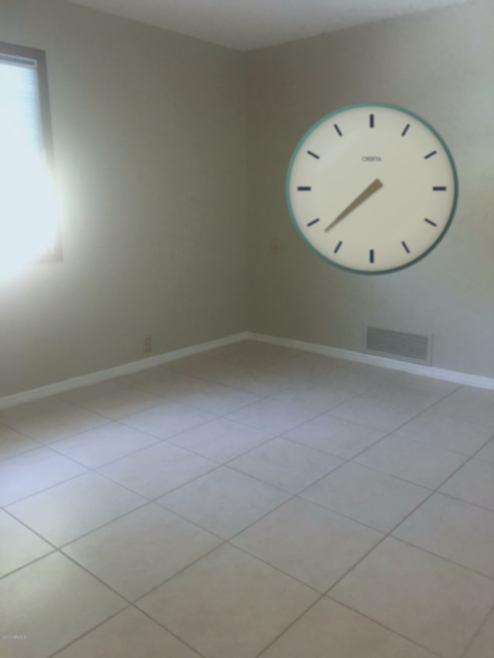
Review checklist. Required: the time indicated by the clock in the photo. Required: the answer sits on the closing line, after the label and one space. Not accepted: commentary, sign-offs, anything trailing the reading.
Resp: 7:38
